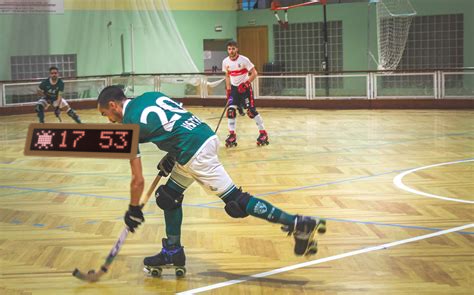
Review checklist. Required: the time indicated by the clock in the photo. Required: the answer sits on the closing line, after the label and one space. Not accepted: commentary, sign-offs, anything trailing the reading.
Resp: 17:53
